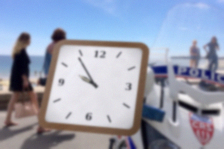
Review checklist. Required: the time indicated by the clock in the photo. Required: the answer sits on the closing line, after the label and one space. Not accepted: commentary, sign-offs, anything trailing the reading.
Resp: 9:54
